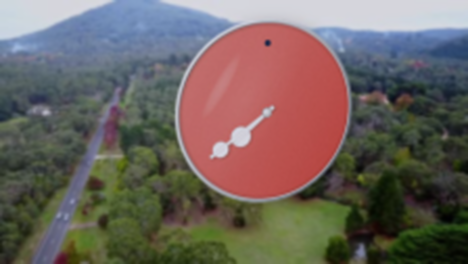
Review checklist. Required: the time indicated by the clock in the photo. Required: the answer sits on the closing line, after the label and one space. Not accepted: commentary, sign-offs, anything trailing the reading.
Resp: 7:39
